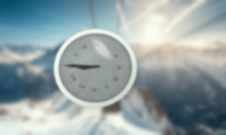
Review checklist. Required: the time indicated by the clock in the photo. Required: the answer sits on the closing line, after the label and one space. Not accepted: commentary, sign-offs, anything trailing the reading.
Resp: 8:45
